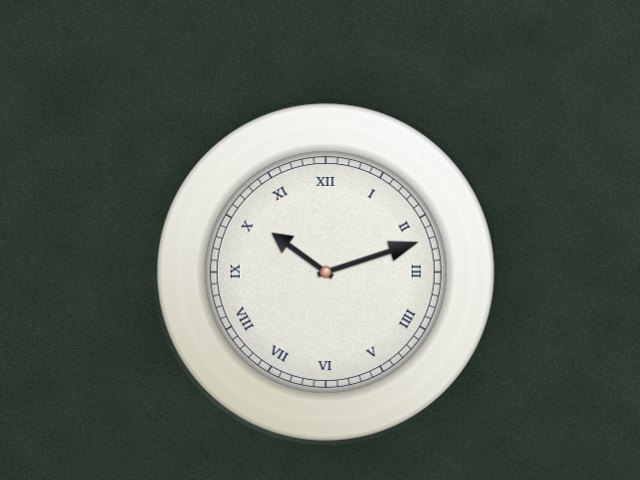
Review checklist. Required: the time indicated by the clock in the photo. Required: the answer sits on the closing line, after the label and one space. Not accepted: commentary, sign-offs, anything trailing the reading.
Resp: 10:12
